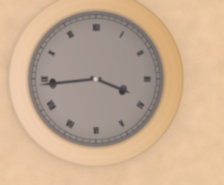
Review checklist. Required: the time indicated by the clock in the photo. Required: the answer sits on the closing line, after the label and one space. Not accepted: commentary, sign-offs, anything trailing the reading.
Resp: 3:44
